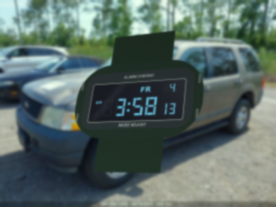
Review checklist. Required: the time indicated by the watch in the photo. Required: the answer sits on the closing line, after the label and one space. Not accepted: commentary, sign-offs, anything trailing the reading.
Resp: 3:58:13
